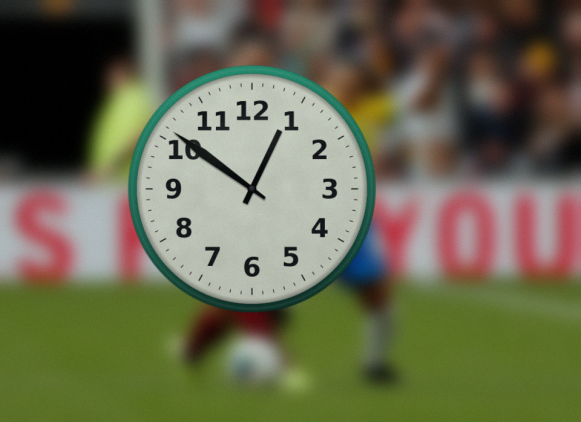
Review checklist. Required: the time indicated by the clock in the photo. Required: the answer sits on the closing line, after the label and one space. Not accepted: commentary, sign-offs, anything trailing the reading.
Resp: 12:51
